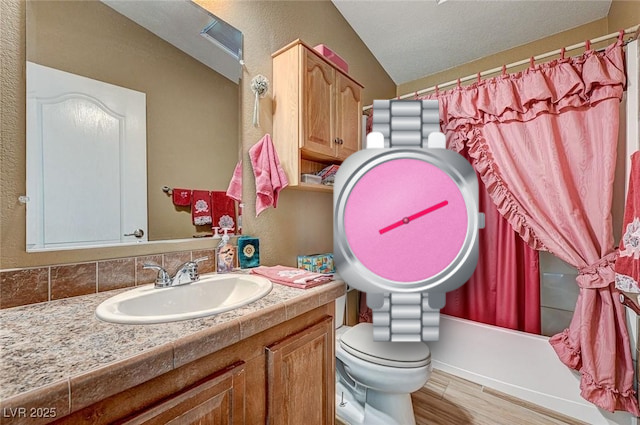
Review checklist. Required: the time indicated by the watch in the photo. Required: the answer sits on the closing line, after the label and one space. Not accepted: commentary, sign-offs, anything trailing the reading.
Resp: 8:11
